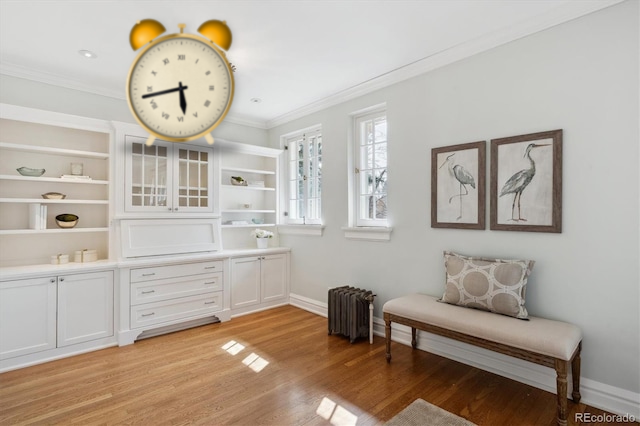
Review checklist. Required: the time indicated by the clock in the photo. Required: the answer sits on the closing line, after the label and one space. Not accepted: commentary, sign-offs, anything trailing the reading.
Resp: 5:43
